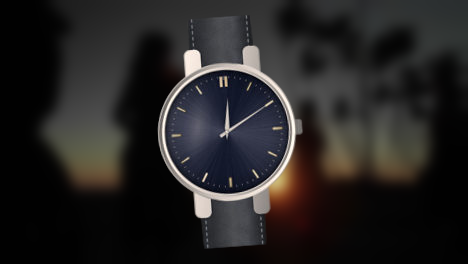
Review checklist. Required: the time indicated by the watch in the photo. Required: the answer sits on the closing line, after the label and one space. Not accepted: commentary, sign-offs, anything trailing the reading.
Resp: 12:10
